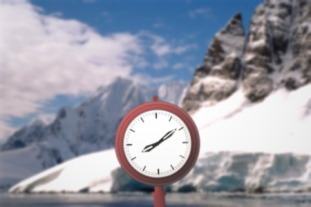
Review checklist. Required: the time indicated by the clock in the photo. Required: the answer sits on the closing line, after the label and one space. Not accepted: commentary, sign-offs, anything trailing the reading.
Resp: 8:09
